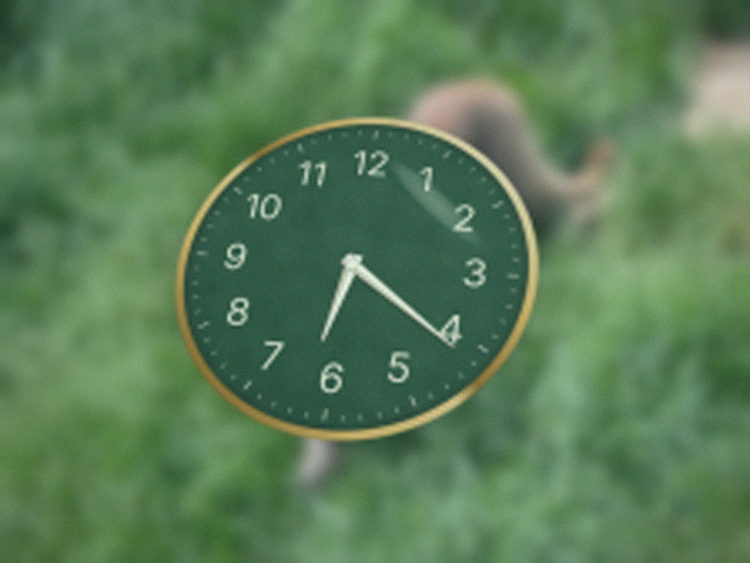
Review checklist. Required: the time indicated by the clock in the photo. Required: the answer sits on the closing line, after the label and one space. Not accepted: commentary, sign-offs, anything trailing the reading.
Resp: 6:21
